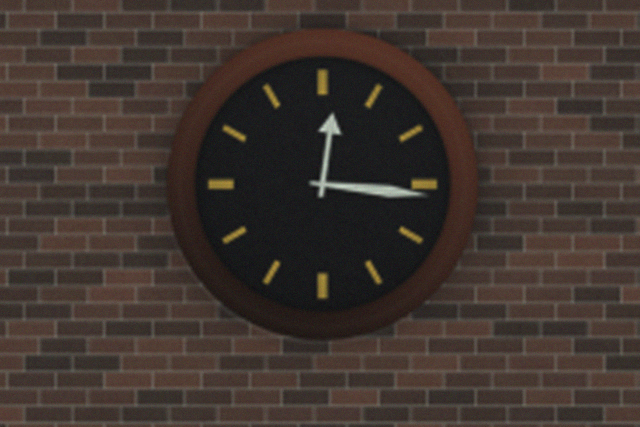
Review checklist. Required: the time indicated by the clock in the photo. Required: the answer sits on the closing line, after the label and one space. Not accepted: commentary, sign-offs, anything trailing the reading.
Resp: 12:16
